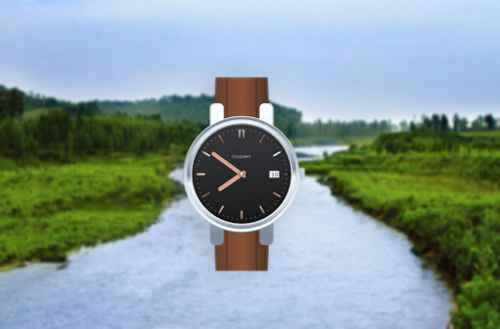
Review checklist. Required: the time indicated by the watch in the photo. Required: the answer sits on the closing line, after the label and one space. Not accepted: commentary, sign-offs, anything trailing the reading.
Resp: 7:51
